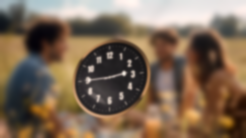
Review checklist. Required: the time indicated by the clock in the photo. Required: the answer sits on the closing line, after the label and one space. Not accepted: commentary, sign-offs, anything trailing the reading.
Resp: 2:45
